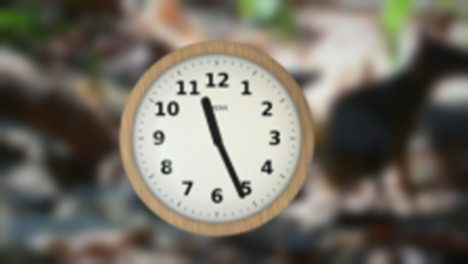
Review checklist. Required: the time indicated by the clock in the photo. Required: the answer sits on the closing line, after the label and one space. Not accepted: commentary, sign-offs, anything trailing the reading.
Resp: 11:26
